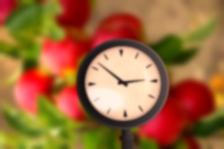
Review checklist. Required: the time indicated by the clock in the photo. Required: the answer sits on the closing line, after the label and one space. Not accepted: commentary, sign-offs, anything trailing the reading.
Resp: 2:52
